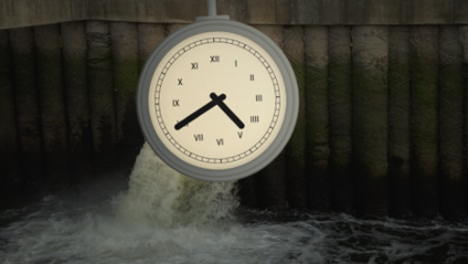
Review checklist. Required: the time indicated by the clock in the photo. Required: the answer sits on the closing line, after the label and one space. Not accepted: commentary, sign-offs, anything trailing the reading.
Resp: 4:40
